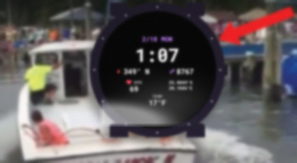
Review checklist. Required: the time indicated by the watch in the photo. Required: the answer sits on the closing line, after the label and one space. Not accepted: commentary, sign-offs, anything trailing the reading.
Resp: 1:07
